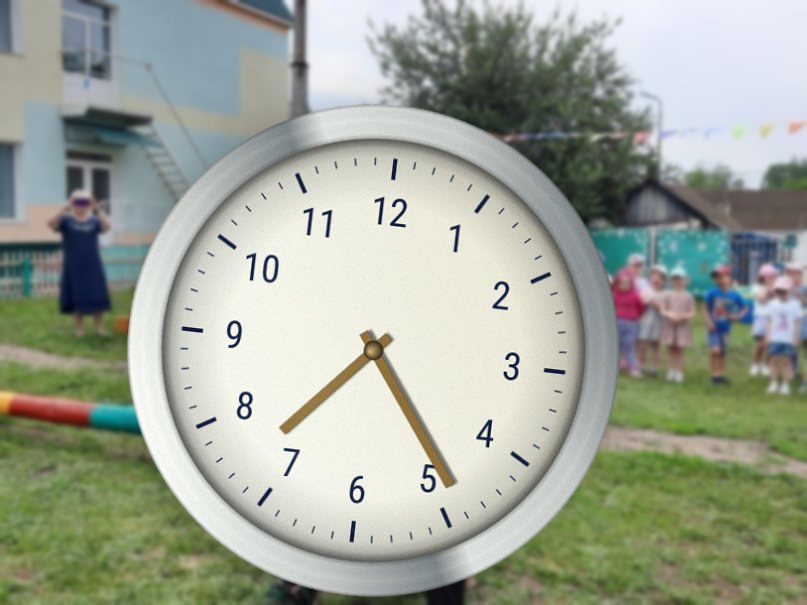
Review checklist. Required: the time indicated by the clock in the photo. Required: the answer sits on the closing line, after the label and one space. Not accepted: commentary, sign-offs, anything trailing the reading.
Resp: 7:24
